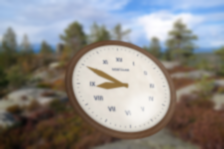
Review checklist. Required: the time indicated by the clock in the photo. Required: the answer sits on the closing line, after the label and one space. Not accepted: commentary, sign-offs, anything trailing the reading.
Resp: 8:50
